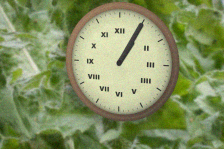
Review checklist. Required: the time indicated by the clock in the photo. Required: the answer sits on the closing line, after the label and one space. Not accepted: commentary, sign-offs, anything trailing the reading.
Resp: 1:05
